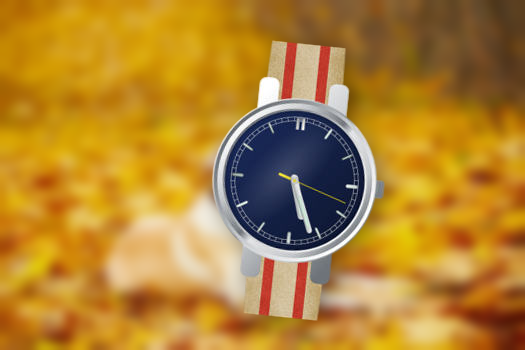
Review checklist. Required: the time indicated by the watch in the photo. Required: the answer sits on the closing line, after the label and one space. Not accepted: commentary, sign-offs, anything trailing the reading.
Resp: 5:26:18
